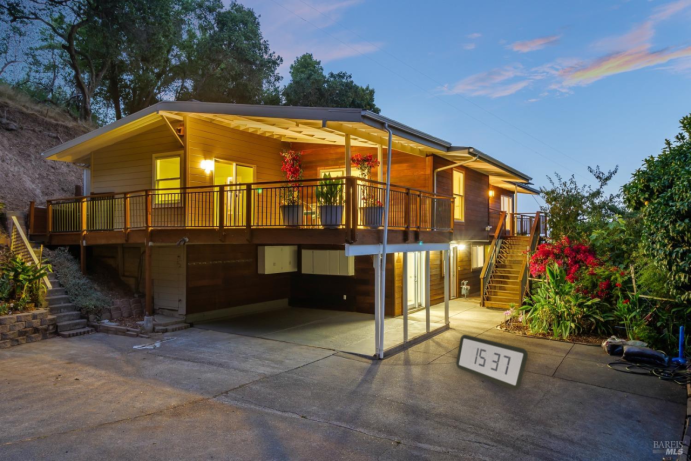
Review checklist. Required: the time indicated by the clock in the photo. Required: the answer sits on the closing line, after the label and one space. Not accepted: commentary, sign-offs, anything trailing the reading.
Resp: 15:37
